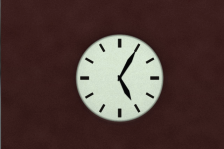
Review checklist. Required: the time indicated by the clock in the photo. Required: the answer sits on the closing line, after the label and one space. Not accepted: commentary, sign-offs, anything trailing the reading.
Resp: 5:05
